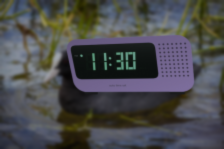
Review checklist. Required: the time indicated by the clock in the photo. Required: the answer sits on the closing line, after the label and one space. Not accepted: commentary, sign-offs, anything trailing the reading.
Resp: 11:30
